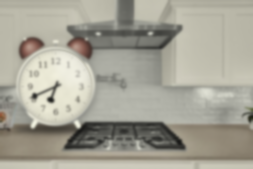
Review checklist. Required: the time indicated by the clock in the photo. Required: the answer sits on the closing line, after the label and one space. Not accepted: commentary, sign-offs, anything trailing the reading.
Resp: 6:41
